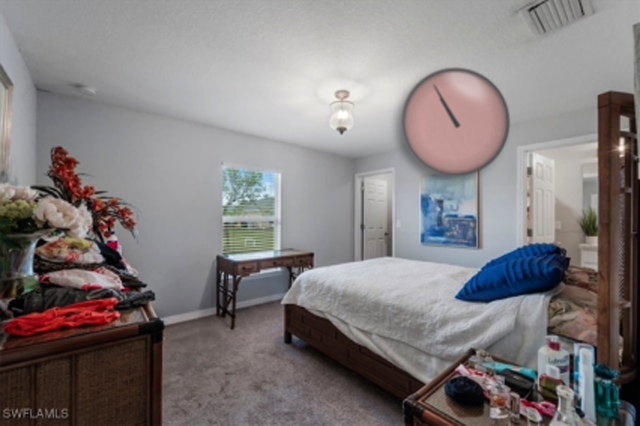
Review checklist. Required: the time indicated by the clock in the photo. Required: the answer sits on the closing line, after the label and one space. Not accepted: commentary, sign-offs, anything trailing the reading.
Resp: 10:55
